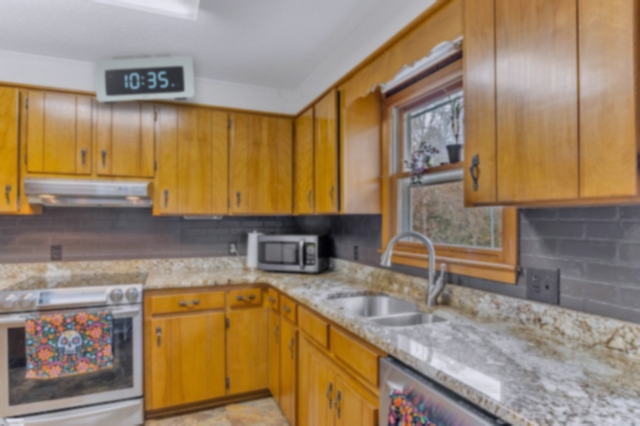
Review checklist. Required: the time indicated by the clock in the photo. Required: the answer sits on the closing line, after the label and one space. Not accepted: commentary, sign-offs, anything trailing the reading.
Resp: 10:35
